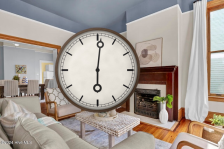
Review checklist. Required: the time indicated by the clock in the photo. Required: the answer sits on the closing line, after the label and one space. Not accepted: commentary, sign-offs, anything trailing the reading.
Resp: 6:01
